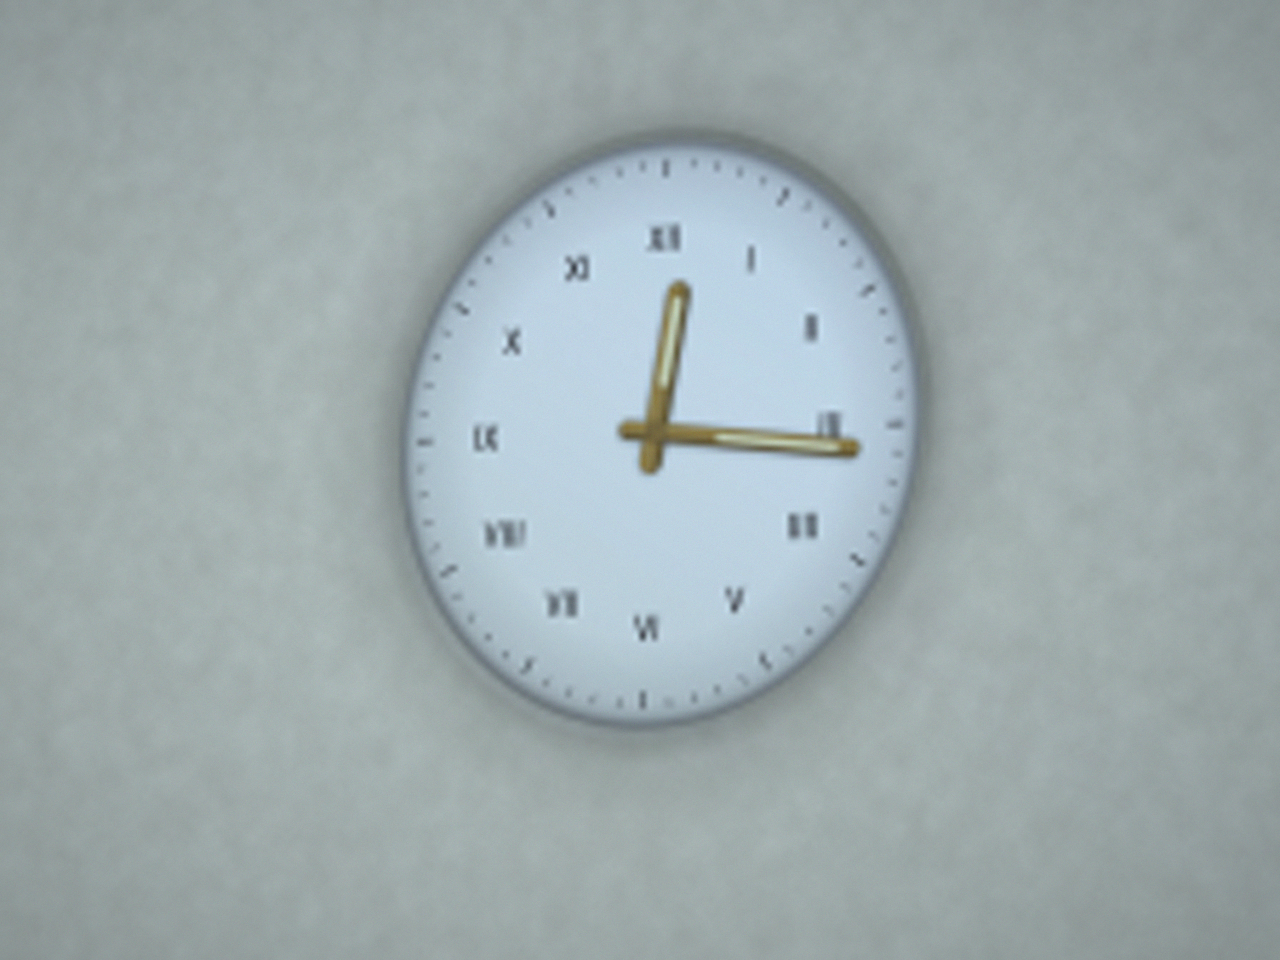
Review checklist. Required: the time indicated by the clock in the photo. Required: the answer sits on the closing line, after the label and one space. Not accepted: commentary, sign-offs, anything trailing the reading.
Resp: 12:16
